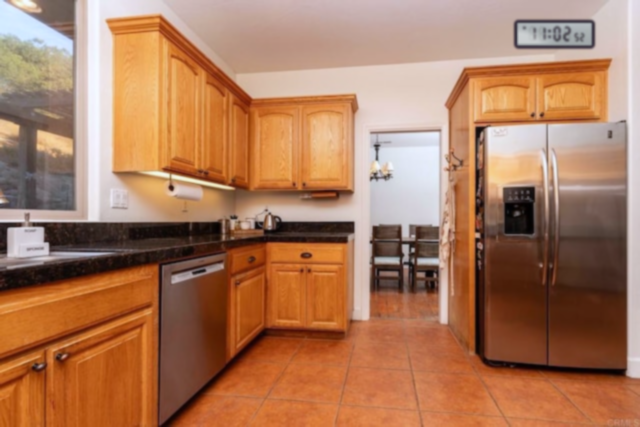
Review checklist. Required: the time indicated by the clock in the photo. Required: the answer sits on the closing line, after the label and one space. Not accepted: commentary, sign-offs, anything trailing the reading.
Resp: 11:02
